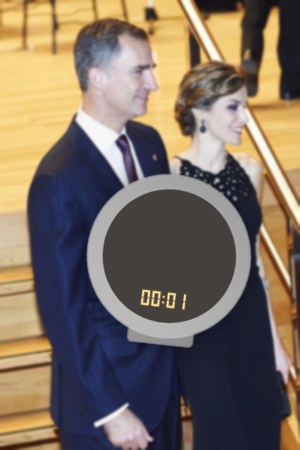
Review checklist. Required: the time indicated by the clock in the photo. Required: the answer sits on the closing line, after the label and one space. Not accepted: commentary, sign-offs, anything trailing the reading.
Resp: 0:01
